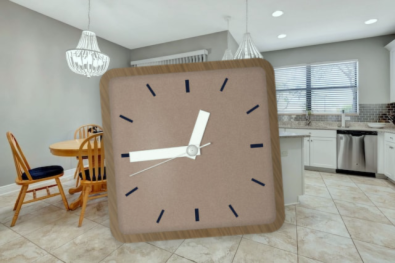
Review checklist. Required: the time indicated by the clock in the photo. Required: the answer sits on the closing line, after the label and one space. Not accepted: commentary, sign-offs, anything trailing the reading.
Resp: 12:44:42
